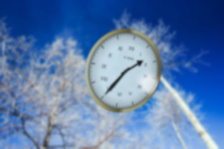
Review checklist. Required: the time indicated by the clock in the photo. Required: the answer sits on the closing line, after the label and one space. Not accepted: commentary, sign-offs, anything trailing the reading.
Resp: 1:35
